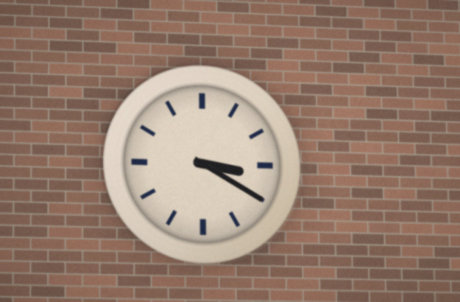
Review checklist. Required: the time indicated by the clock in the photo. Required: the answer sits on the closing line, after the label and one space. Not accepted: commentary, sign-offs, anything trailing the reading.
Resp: 3:20
